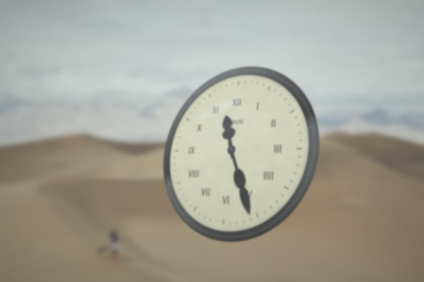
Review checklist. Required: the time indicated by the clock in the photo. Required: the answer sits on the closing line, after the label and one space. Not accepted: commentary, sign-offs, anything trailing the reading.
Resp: 11:26
